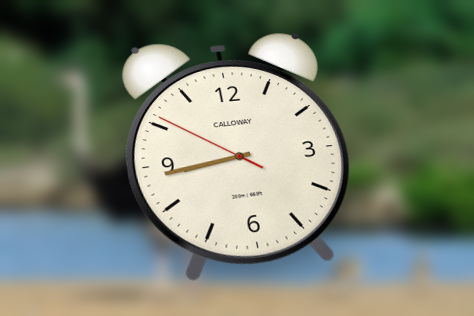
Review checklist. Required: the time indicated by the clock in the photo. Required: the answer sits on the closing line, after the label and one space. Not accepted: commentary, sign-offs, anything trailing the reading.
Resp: 8:43:51
